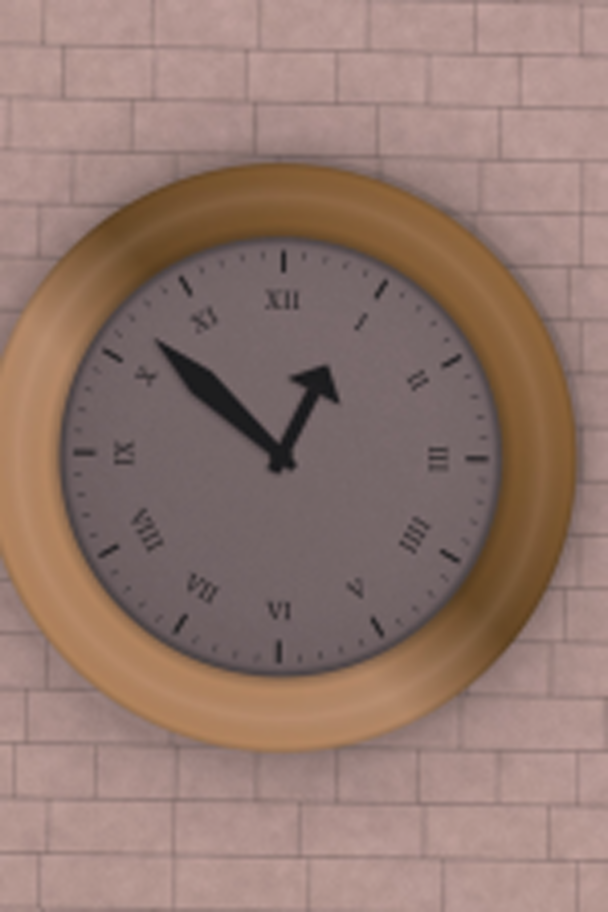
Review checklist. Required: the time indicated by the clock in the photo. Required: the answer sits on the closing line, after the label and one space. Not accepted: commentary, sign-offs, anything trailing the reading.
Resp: 12:52
